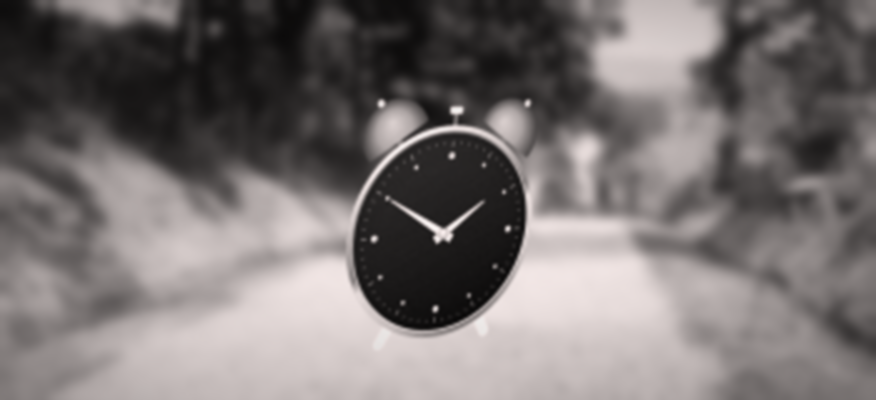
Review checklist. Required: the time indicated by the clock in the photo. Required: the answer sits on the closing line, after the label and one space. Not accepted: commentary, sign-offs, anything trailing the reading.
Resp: 1:50
